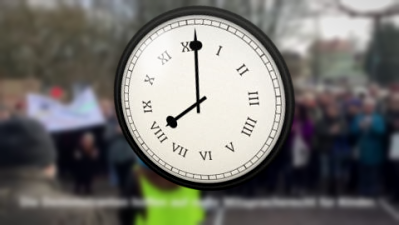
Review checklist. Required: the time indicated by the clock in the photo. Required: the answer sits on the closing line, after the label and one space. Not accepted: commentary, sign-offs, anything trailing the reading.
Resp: 8:01
